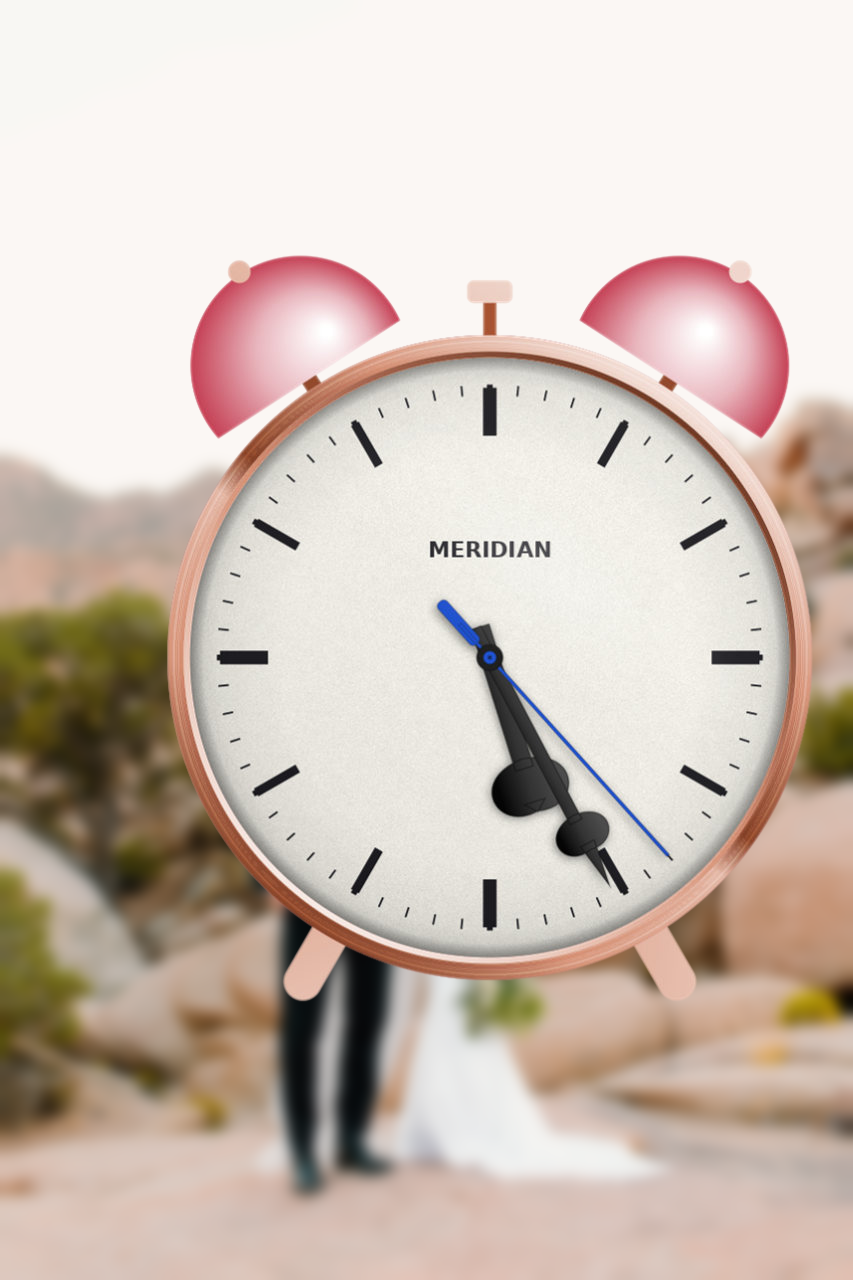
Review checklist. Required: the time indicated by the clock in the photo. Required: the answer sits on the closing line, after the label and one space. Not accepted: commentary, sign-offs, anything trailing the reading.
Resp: 5:25:23
